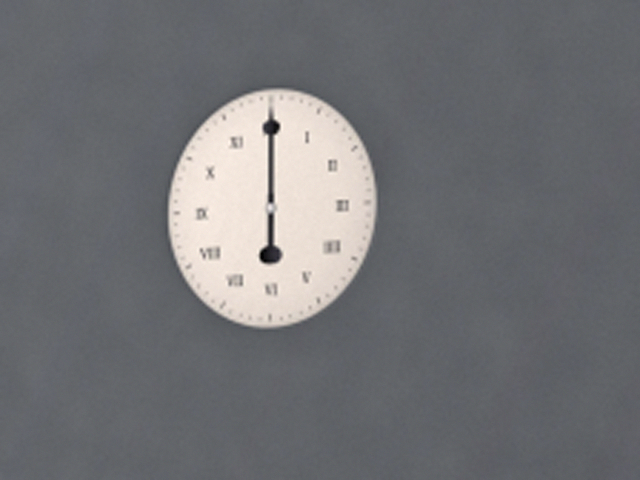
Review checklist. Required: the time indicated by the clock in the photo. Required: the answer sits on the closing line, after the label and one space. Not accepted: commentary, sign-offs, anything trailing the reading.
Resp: 6:00
